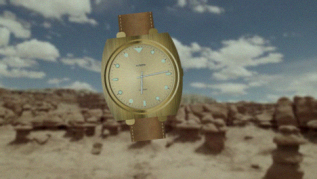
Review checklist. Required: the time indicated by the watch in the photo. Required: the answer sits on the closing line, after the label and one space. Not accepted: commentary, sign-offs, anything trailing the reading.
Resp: 6:14
